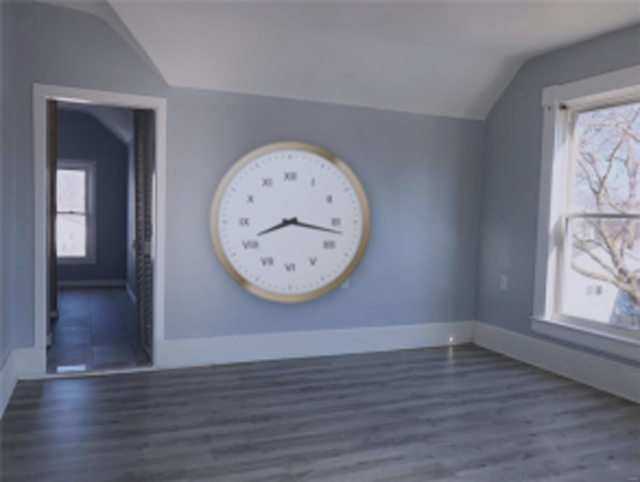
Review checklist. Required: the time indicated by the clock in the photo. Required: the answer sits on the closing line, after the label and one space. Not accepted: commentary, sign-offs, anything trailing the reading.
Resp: 8:17
